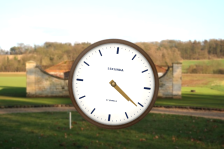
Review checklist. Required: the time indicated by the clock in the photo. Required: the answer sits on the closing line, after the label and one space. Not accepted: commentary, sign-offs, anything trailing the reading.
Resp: 4:21
